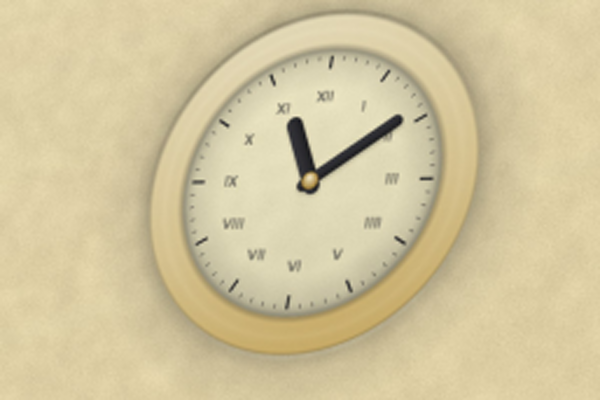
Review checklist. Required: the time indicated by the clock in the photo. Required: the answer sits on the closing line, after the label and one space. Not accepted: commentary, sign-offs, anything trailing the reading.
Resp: 11:09
